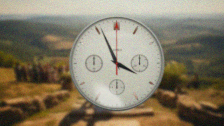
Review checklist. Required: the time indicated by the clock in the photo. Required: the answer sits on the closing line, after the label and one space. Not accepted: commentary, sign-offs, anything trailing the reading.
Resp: 3:56
